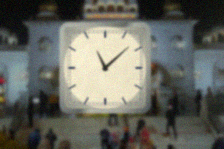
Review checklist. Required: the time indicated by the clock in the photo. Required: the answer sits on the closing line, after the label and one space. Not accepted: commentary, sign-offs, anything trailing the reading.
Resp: 11:08
